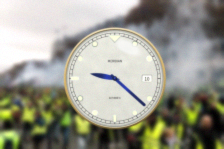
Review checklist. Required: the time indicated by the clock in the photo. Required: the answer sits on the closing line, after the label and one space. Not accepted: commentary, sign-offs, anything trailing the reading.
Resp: 9:22
